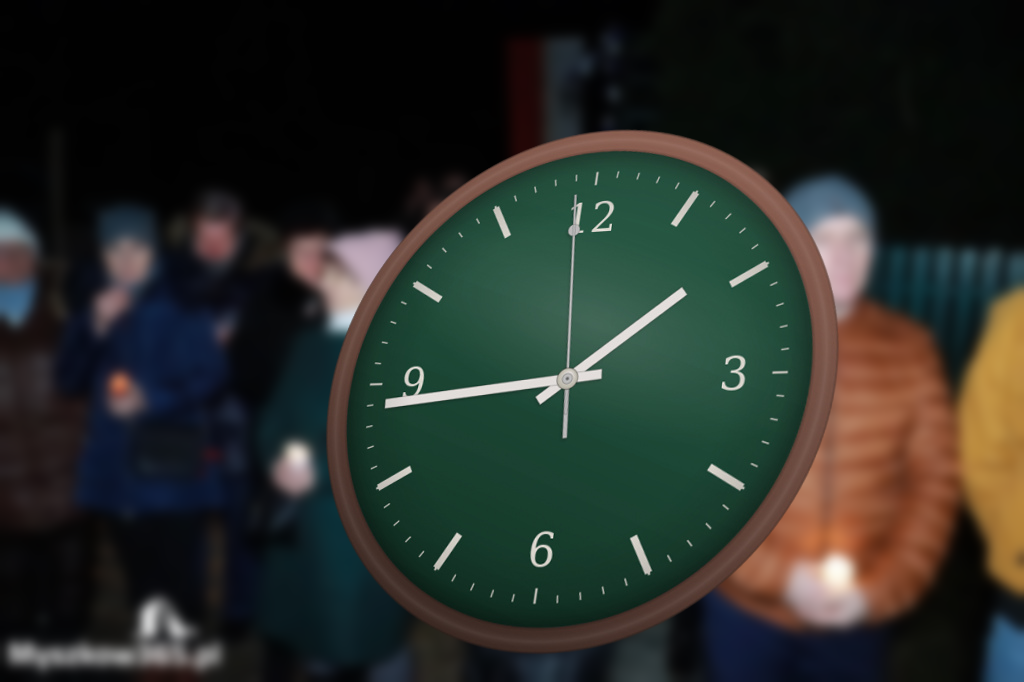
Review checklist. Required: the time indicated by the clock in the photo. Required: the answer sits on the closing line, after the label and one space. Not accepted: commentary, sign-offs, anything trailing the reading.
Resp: 1:43:59
